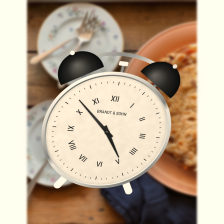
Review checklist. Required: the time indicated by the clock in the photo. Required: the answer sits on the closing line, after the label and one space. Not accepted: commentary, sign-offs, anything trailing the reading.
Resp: 4:52
